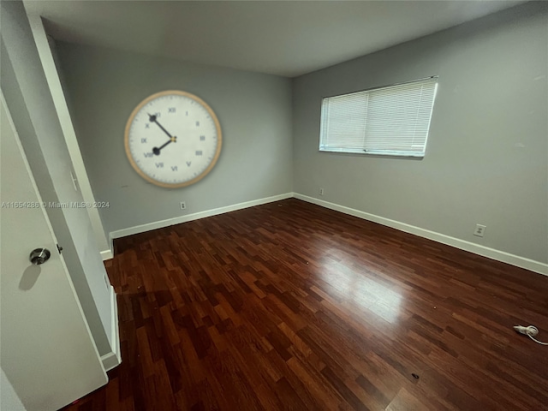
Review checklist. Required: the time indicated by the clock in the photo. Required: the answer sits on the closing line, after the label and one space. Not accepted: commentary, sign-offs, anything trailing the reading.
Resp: 7:53
